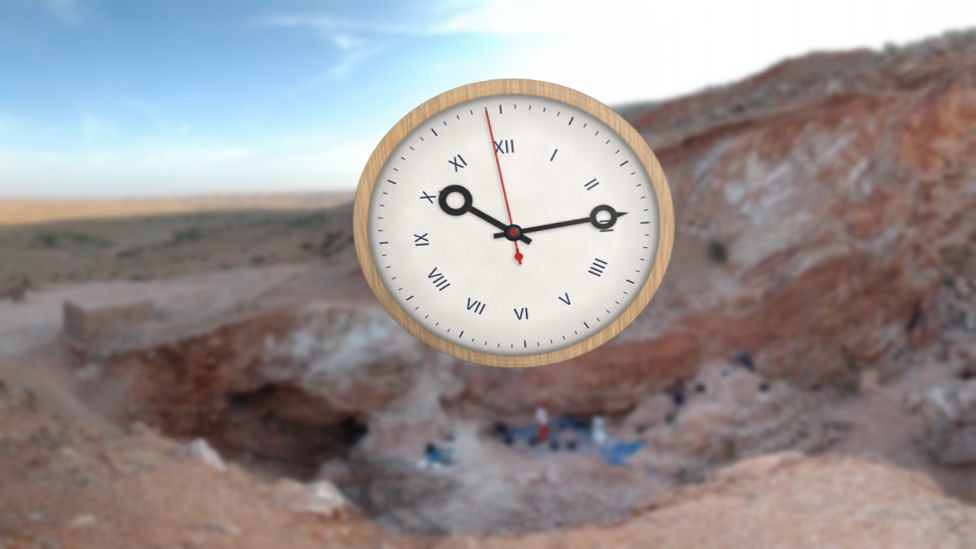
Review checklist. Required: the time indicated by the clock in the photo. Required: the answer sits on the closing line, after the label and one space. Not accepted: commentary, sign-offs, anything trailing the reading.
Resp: 10:13:59
